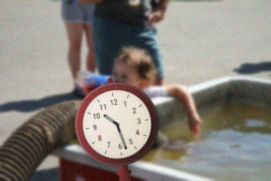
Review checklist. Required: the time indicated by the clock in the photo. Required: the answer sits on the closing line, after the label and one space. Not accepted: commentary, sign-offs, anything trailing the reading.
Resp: 10:28
